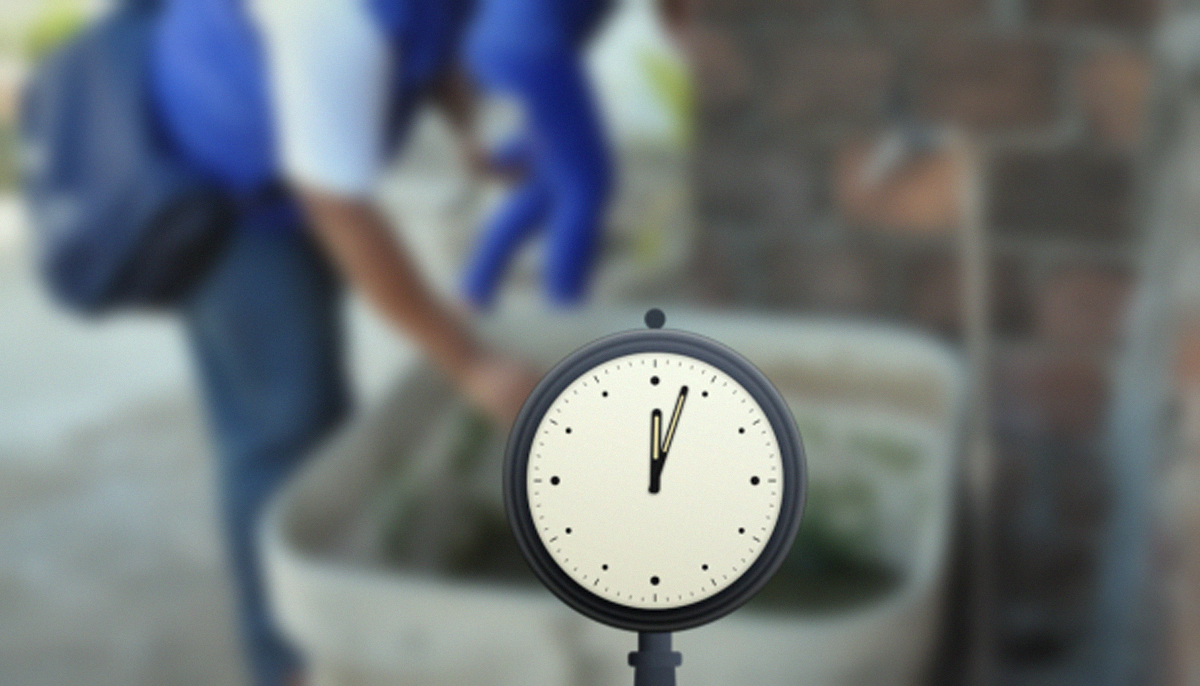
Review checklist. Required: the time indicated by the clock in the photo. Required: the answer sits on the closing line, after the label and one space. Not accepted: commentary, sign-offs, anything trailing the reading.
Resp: 12:03
